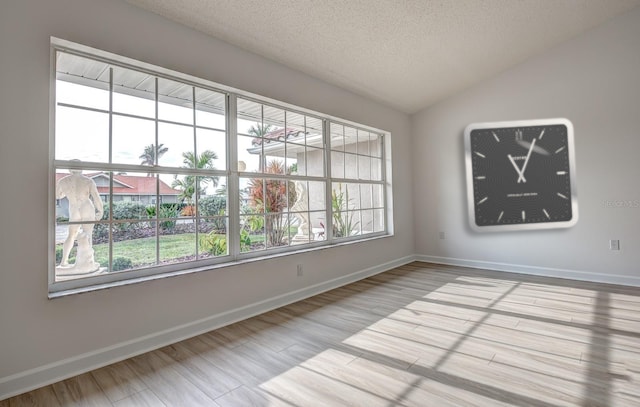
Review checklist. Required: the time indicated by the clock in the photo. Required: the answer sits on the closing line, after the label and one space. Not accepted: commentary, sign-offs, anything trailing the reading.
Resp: 11:04
